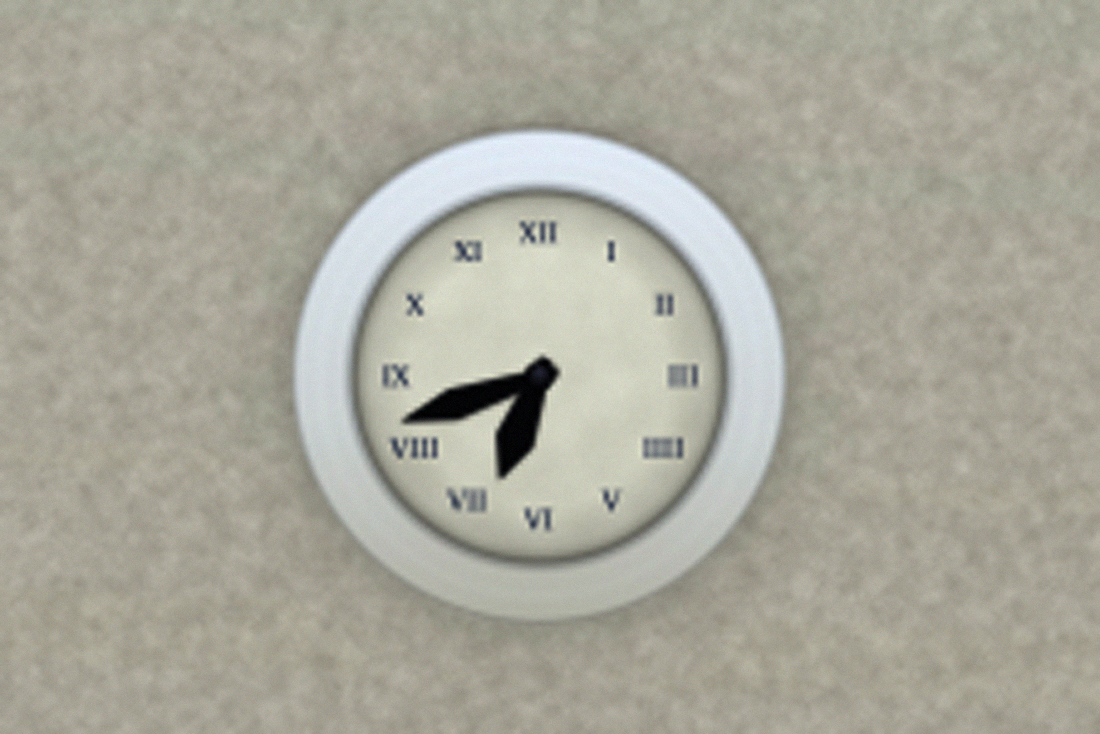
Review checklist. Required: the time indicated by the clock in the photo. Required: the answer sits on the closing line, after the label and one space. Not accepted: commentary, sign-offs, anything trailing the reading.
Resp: 6:42
